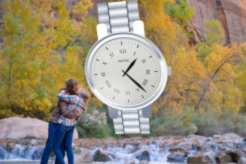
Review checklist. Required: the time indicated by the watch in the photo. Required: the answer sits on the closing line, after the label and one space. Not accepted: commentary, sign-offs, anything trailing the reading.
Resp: 1:23
